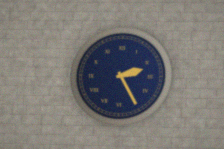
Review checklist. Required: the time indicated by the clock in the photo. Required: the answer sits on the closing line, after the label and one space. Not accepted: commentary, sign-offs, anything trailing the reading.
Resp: 2:25
